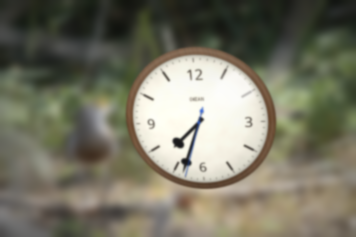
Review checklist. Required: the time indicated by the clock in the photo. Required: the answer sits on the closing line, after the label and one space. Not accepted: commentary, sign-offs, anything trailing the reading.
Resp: 7:33:33
